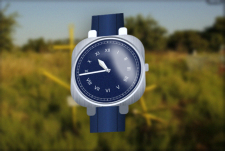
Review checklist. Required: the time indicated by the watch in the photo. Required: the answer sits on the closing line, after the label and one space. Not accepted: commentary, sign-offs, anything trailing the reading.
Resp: 10:44
